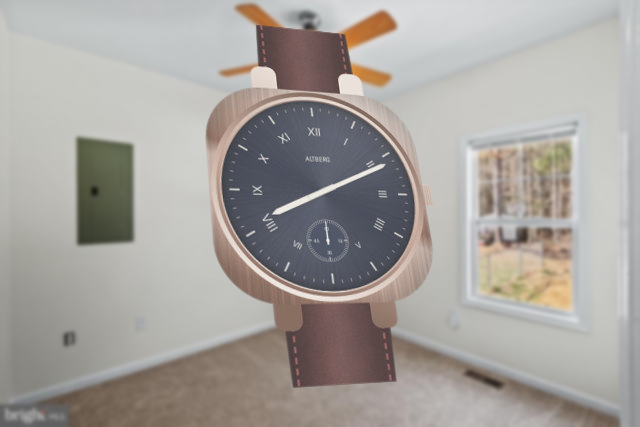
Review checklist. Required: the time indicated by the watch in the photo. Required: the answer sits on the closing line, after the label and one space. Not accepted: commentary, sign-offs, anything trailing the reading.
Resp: 8:11
